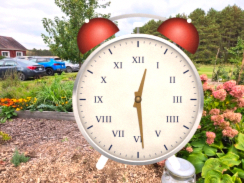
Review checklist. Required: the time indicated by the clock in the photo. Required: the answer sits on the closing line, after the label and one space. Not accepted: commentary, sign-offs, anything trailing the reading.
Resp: 12:29
